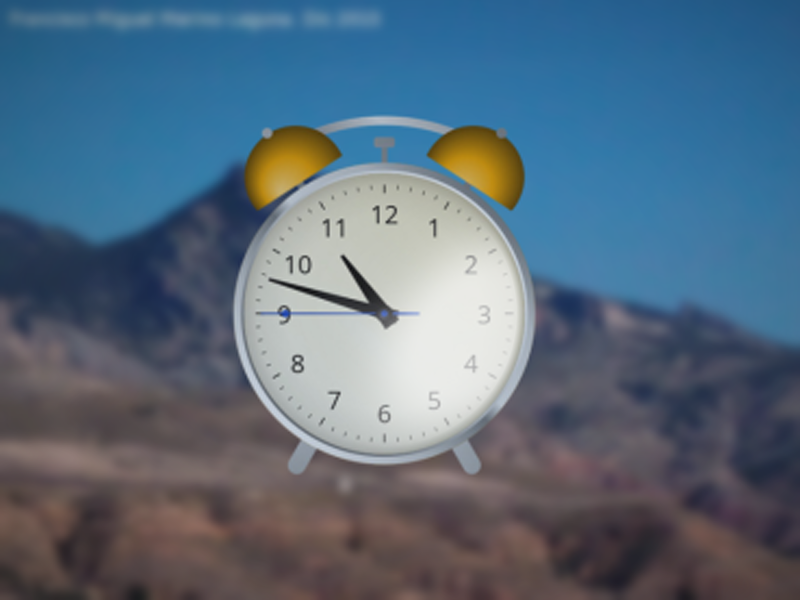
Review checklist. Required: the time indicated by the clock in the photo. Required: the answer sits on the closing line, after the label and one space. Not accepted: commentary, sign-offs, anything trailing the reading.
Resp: 10:47:45
